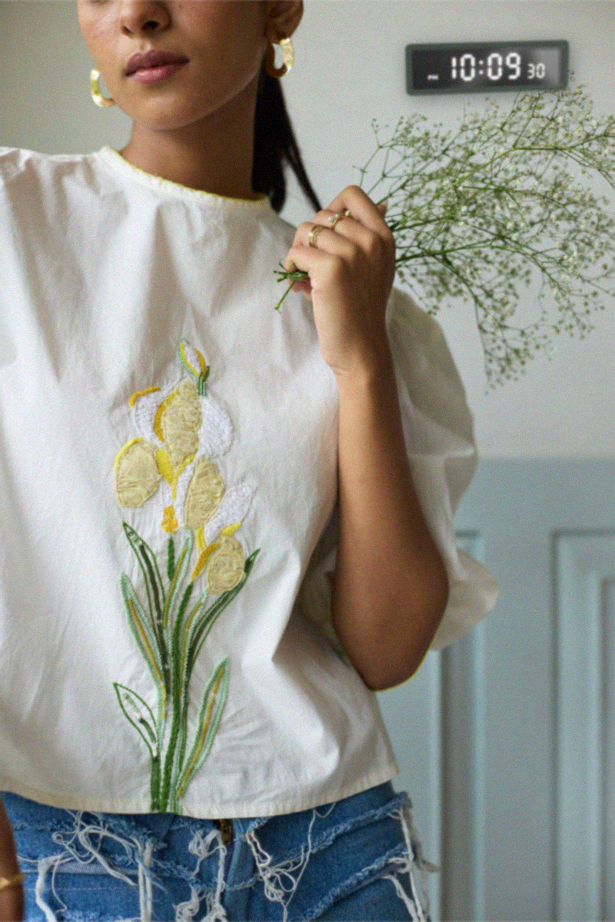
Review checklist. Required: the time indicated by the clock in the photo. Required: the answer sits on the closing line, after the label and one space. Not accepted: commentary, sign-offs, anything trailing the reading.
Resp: 10:09:30
